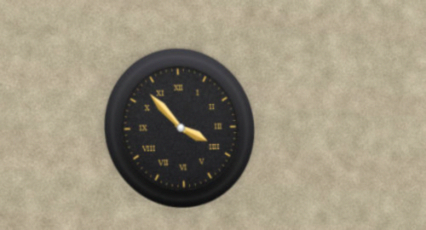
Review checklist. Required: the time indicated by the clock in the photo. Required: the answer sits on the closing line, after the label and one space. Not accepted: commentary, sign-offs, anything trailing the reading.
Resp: 3:53
